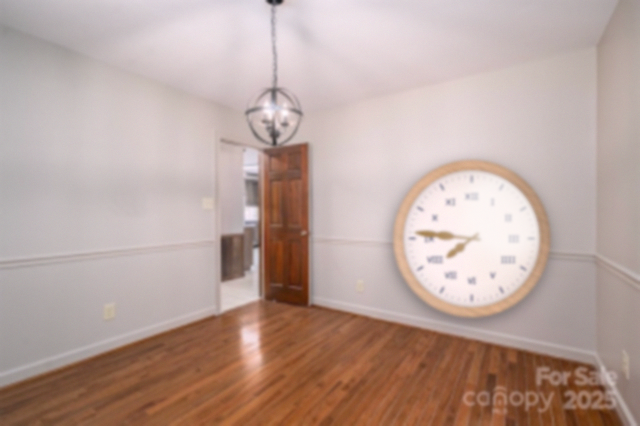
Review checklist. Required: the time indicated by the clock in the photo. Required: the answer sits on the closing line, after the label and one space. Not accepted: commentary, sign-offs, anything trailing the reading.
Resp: 7:46
